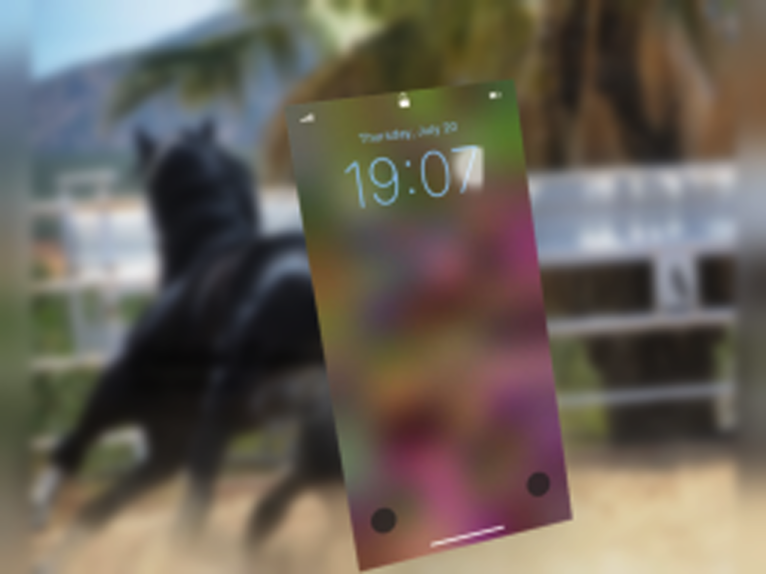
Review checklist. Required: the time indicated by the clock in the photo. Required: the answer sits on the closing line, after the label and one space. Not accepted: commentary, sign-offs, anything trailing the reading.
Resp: 19:07
